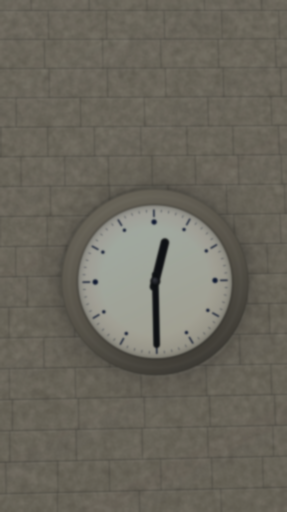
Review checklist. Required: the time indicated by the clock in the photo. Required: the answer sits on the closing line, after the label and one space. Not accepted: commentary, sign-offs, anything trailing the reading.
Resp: 12:30
